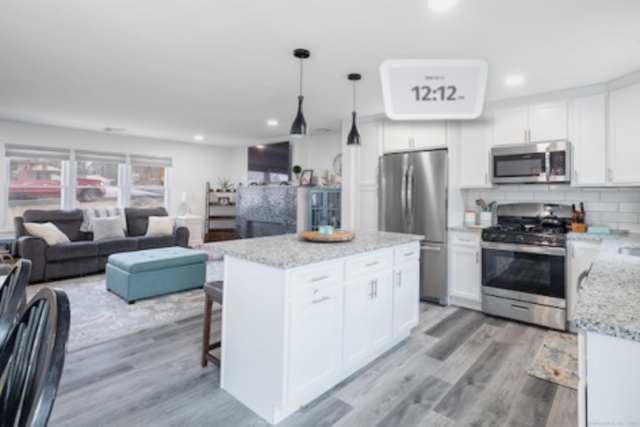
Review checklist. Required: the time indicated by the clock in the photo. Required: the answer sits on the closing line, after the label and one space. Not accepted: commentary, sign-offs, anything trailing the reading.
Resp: 12:12
